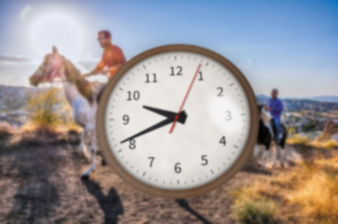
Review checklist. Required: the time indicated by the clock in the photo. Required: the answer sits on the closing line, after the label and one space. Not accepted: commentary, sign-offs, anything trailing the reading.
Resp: 9:41:04
